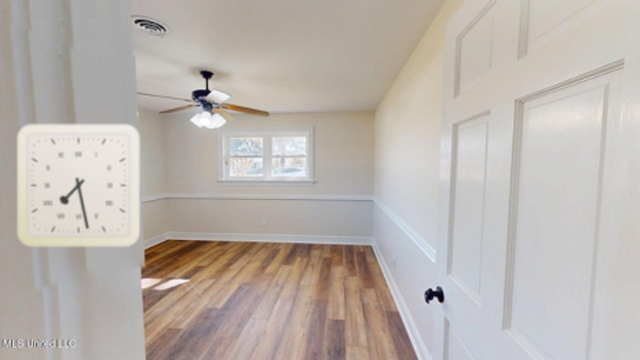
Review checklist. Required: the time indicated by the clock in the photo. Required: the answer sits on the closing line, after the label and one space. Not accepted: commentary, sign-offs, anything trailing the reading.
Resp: 7:28
